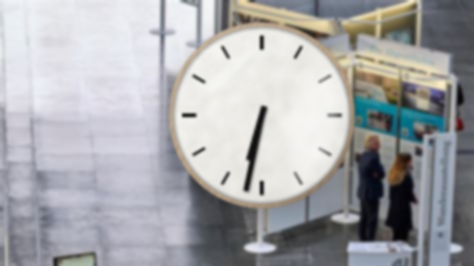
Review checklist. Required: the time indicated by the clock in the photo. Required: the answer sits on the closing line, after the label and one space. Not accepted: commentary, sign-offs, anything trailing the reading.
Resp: 6:32
